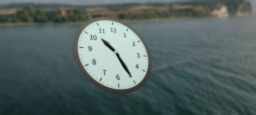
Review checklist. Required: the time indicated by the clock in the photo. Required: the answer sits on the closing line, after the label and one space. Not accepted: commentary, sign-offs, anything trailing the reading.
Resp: 10:25
